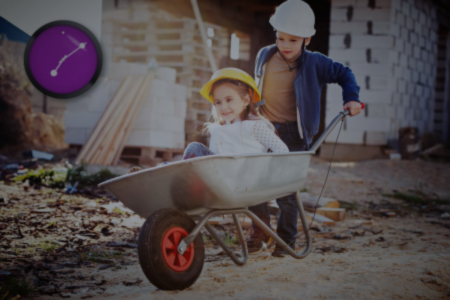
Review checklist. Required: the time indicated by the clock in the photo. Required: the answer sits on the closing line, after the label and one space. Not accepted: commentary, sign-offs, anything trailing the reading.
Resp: 7:09
